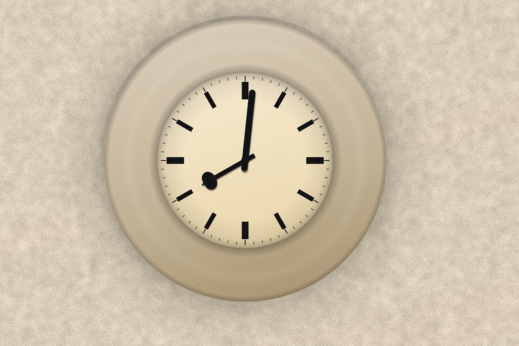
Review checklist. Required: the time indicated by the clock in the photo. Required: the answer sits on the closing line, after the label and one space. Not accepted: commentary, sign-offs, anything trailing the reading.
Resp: 8:01
